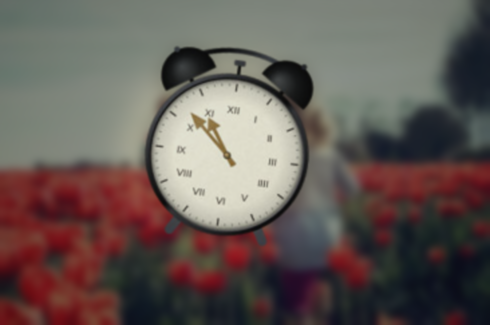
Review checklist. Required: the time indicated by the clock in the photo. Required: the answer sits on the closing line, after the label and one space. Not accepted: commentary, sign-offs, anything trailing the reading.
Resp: 10:52
